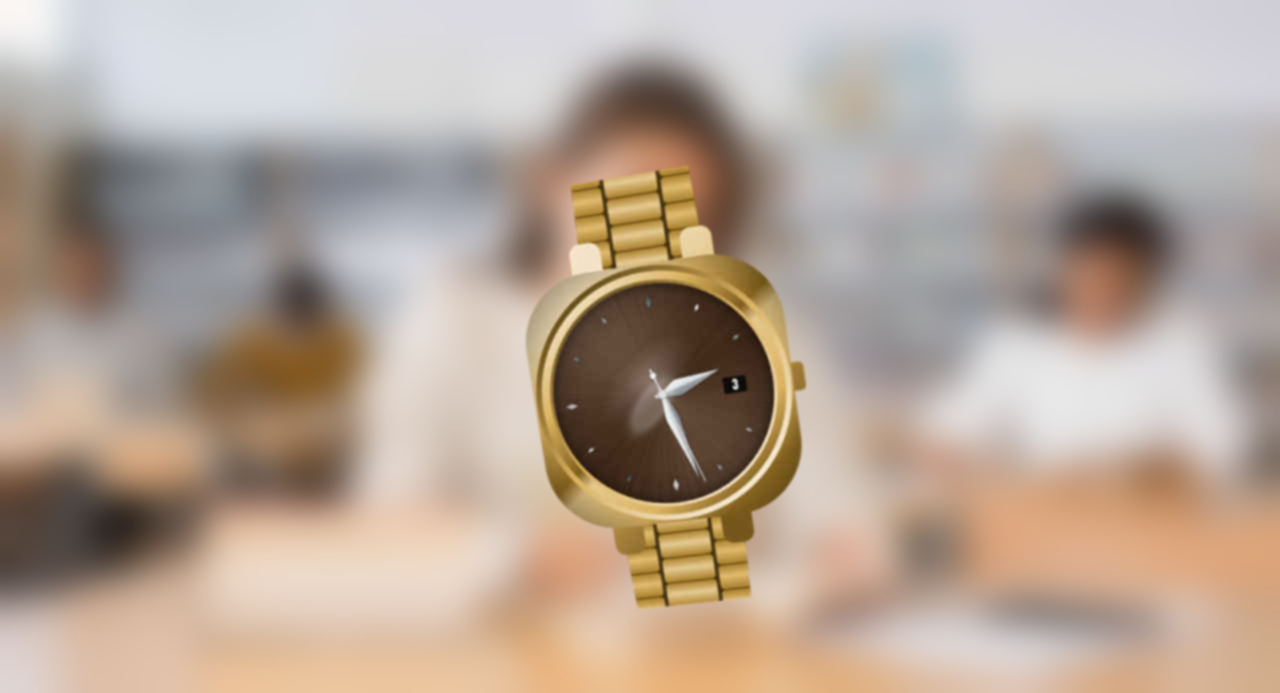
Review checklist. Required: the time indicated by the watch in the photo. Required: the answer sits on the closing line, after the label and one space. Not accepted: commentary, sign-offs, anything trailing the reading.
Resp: 2:27:27
